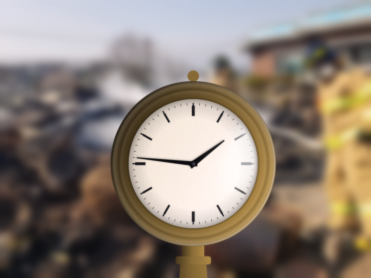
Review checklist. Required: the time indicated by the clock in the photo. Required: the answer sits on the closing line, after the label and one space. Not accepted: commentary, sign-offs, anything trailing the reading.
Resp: 1:46
